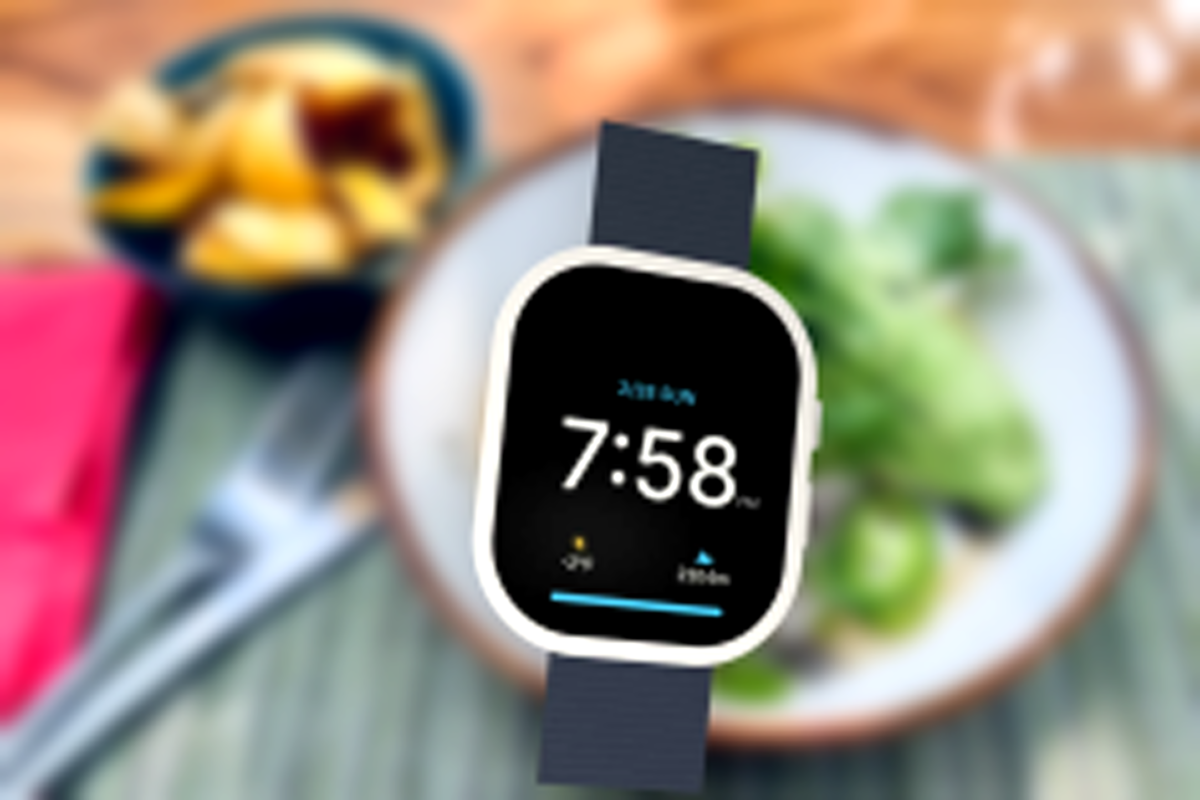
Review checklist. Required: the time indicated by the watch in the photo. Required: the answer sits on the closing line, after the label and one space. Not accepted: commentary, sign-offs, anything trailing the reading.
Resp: 7:58
